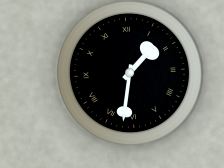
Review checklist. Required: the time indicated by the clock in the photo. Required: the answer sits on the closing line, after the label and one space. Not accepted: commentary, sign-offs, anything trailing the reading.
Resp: 1:32
